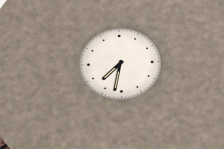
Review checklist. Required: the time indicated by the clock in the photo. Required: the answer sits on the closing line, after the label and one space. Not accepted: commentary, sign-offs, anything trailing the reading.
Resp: 7:32
